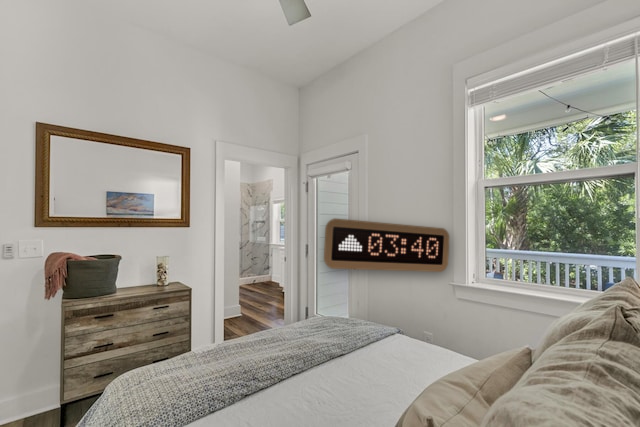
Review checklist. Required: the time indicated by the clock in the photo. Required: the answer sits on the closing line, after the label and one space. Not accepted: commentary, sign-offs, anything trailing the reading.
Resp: 3:40
